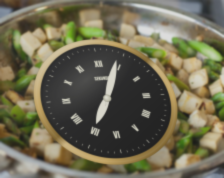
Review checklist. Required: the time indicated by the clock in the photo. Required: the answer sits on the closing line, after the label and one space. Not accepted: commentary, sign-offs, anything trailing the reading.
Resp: 7:04
